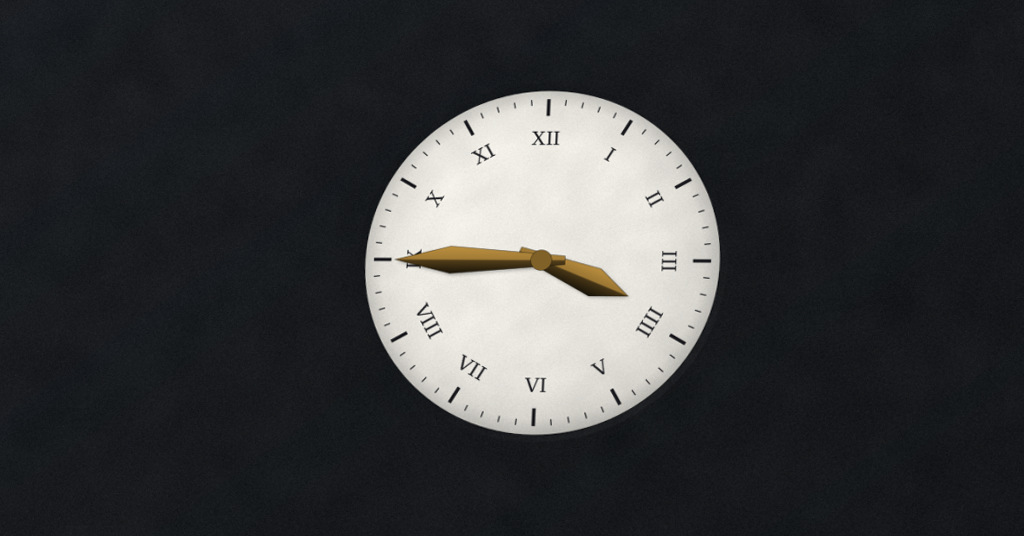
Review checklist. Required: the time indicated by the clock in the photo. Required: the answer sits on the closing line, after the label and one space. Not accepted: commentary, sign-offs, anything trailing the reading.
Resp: 3:45
